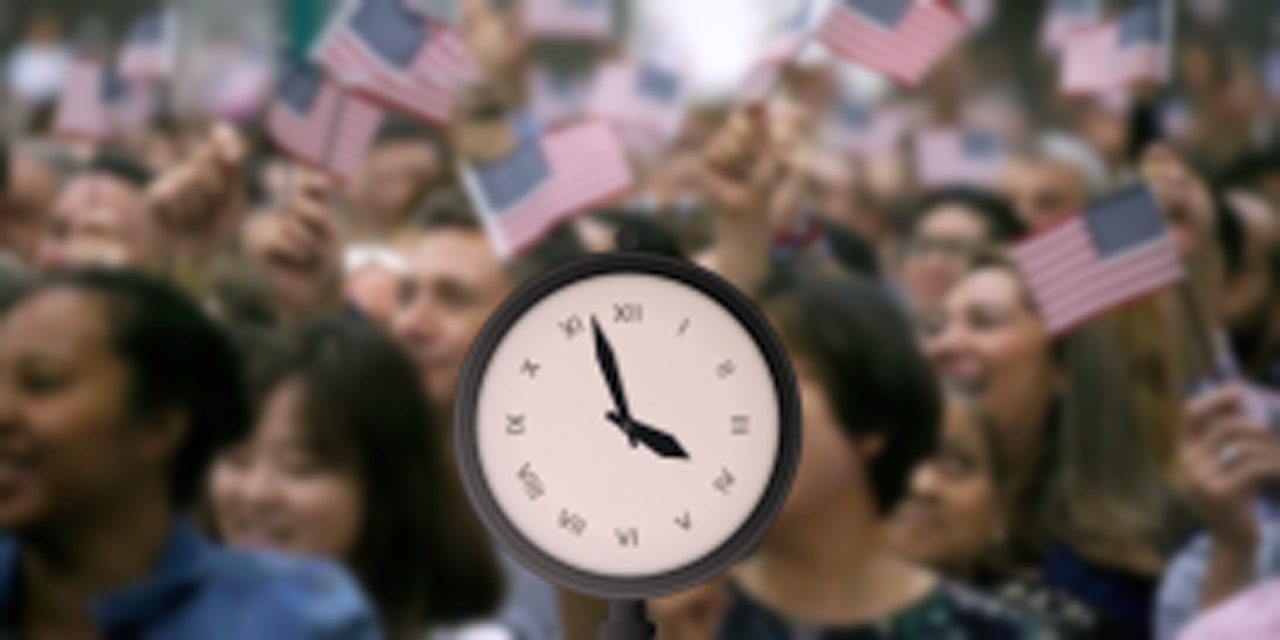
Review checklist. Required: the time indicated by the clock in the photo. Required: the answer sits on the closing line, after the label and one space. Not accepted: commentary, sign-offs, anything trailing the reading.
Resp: 3:57
